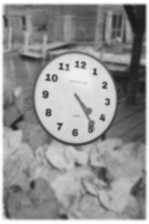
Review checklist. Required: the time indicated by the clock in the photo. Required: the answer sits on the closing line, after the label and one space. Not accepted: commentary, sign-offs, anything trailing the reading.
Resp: 4:24
